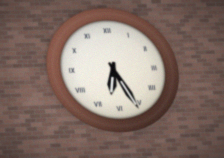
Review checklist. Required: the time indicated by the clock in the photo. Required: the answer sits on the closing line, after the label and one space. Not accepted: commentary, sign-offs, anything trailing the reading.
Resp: 6:26
